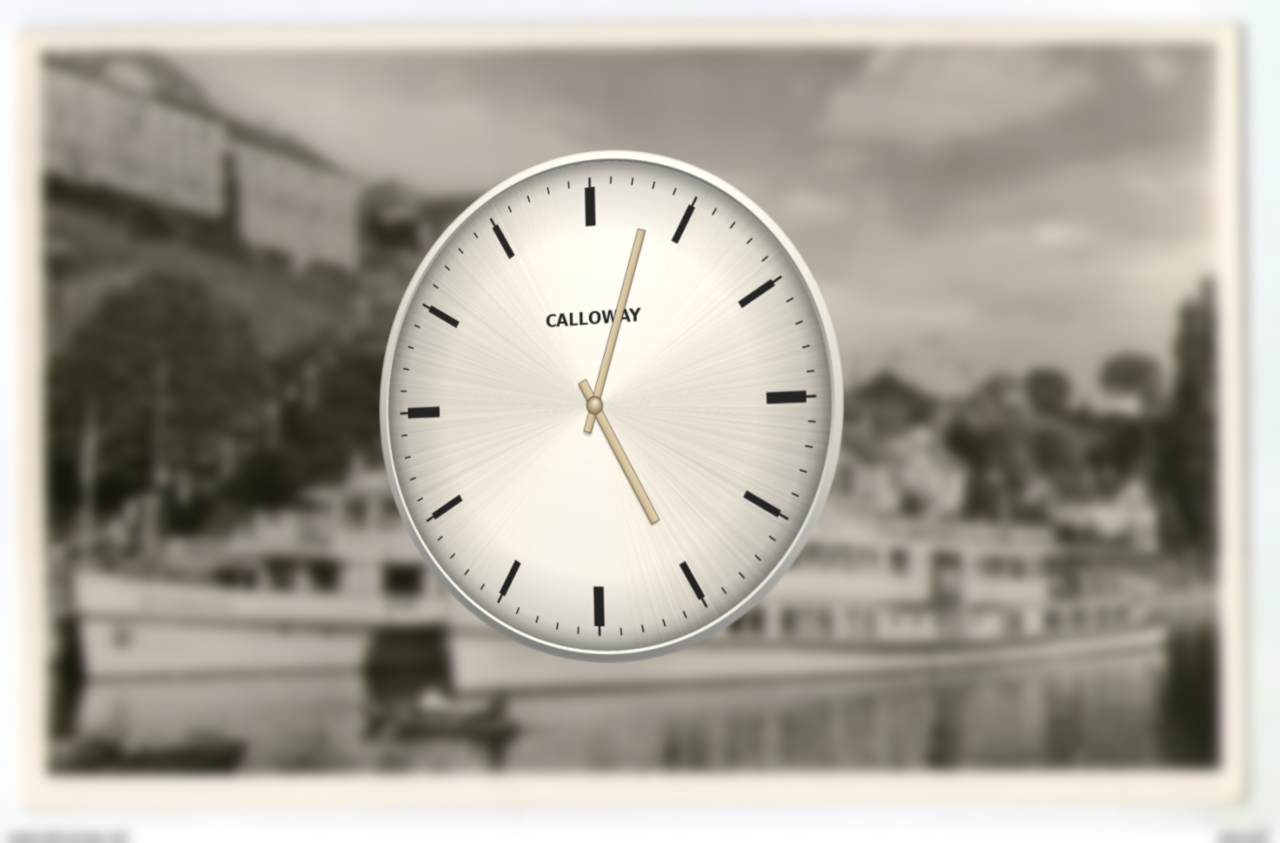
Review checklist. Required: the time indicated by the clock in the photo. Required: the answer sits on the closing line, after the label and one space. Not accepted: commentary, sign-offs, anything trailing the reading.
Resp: 5:03
